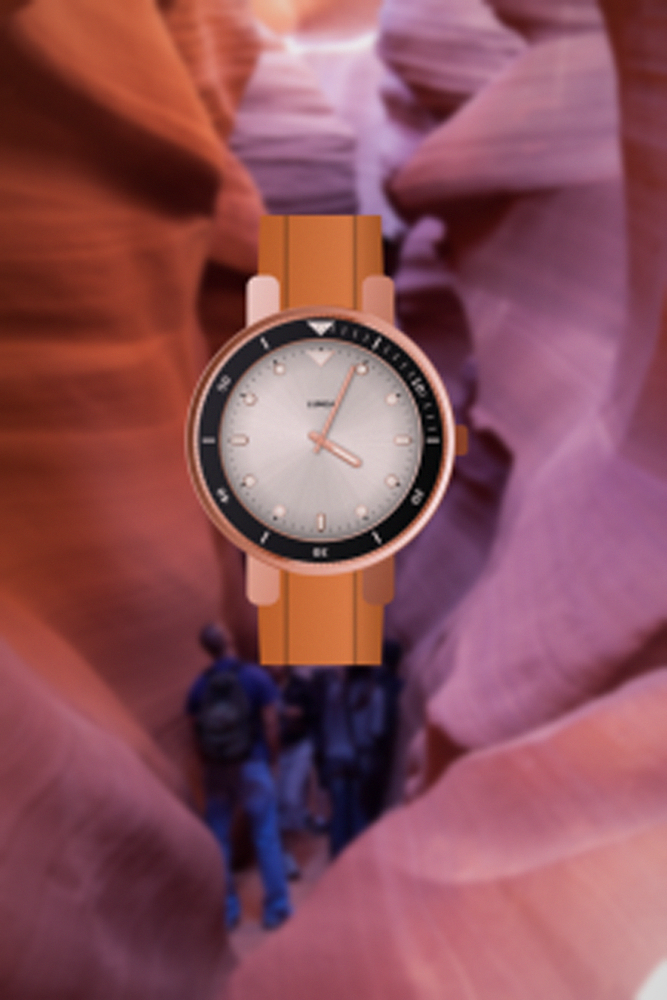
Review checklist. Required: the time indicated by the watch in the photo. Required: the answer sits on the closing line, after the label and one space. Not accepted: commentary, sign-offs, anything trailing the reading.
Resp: 4:04
